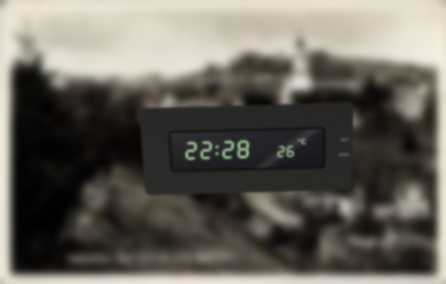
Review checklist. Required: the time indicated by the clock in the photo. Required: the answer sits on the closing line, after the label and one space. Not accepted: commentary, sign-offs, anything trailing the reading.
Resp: 22:28
